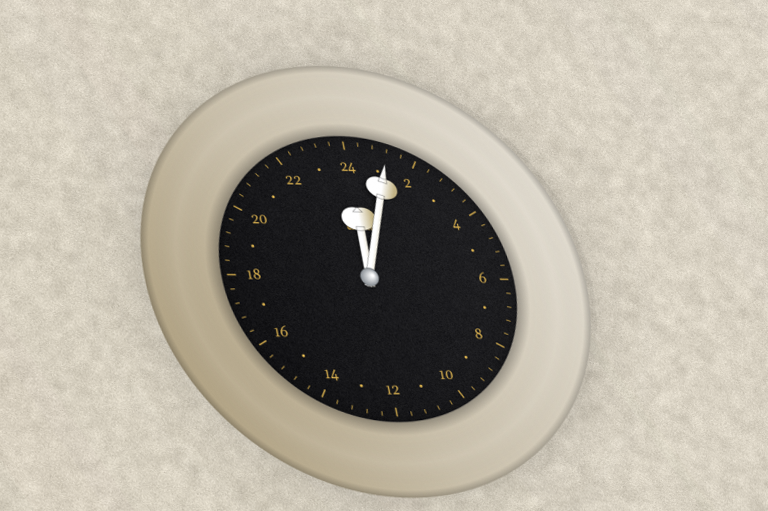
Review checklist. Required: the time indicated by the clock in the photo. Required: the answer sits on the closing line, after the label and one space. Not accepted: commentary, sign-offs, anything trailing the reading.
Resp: 0:03
